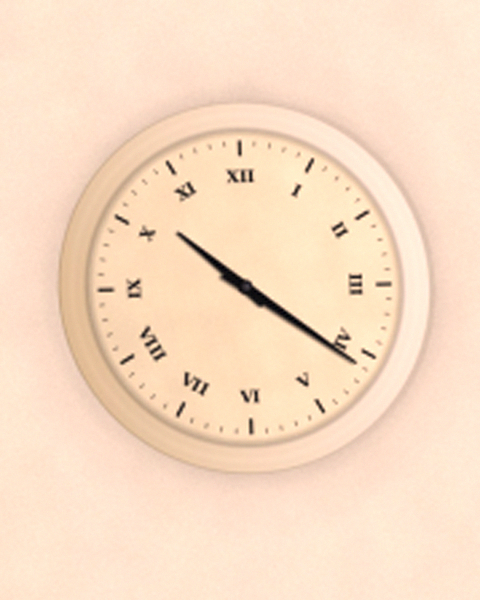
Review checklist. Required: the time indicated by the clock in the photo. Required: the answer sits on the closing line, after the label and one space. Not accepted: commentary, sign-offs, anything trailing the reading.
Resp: 10:21
